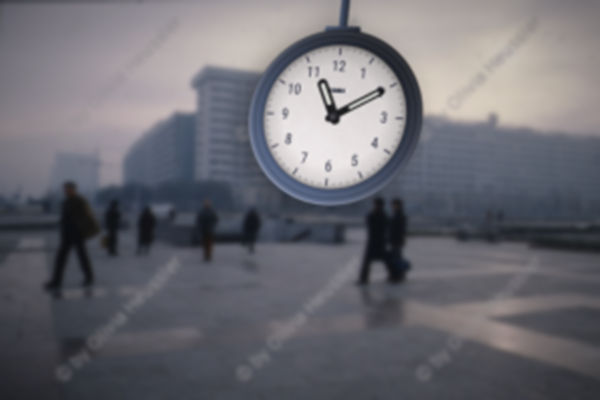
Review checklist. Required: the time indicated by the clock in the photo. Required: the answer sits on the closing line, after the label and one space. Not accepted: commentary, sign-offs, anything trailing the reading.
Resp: 11:10
